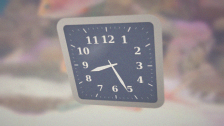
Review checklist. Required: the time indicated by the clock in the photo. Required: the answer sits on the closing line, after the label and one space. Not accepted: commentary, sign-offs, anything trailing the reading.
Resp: 8:26
